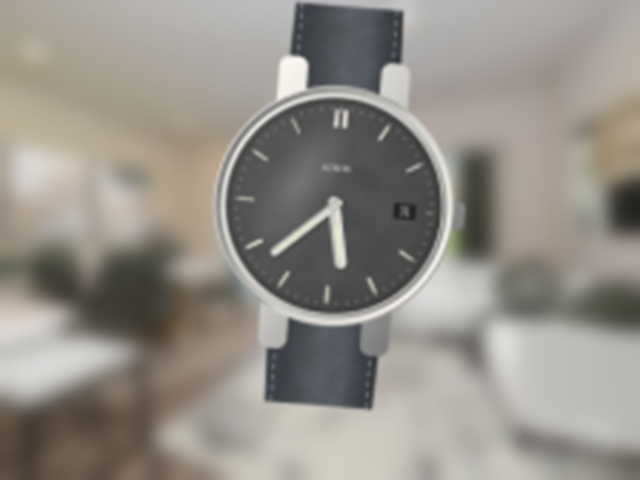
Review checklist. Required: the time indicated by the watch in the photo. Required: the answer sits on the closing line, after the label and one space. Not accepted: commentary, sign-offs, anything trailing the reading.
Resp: 5:38
